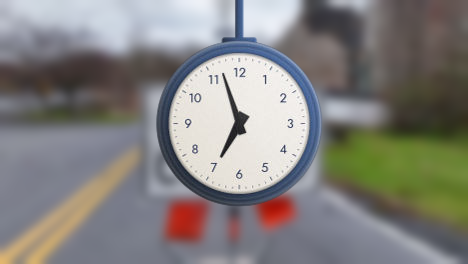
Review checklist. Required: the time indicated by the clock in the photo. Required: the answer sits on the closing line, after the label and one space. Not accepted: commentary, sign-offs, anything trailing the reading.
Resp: 6:57
